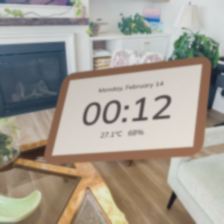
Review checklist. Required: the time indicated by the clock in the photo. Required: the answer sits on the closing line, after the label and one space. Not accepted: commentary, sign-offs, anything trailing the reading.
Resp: 0:12
